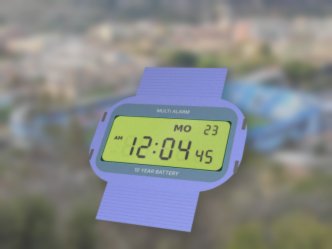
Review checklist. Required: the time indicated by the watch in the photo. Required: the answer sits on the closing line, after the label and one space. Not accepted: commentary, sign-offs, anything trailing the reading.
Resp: 12:04:45
